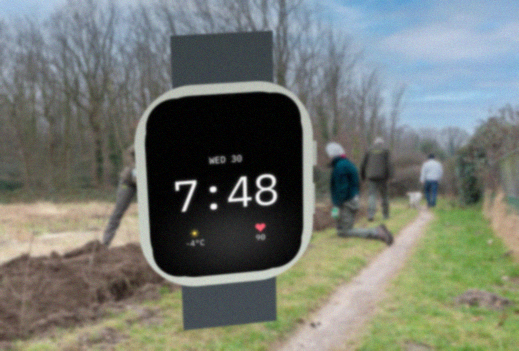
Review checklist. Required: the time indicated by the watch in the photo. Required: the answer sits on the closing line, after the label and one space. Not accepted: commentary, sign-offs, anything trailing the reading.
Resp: 7:48
